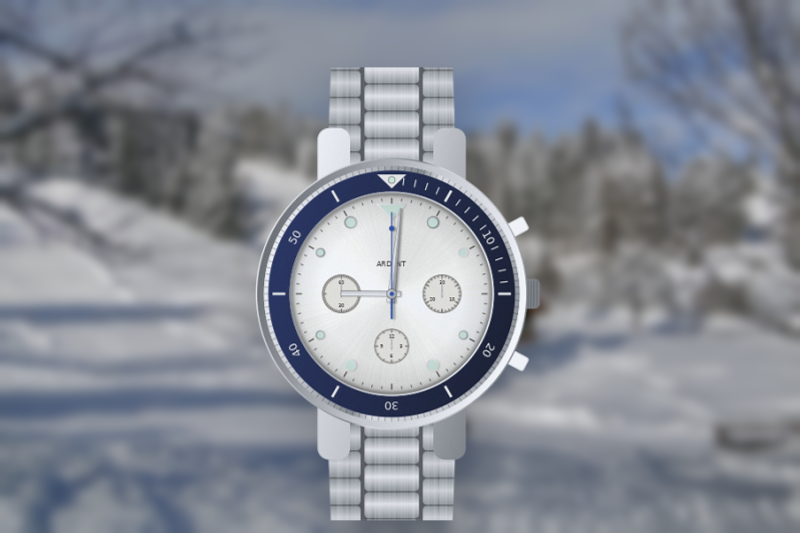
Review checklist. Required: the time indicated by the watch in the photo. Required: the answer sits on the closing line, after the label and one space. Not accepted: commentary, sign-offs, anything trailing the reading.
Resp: 9:01
